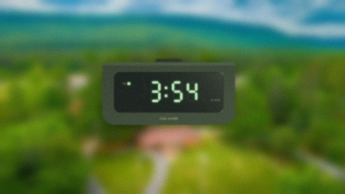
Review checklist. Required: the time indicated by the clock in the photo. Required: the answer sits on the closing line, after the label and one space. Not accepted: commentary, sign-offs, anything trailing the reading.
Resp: 3:54
